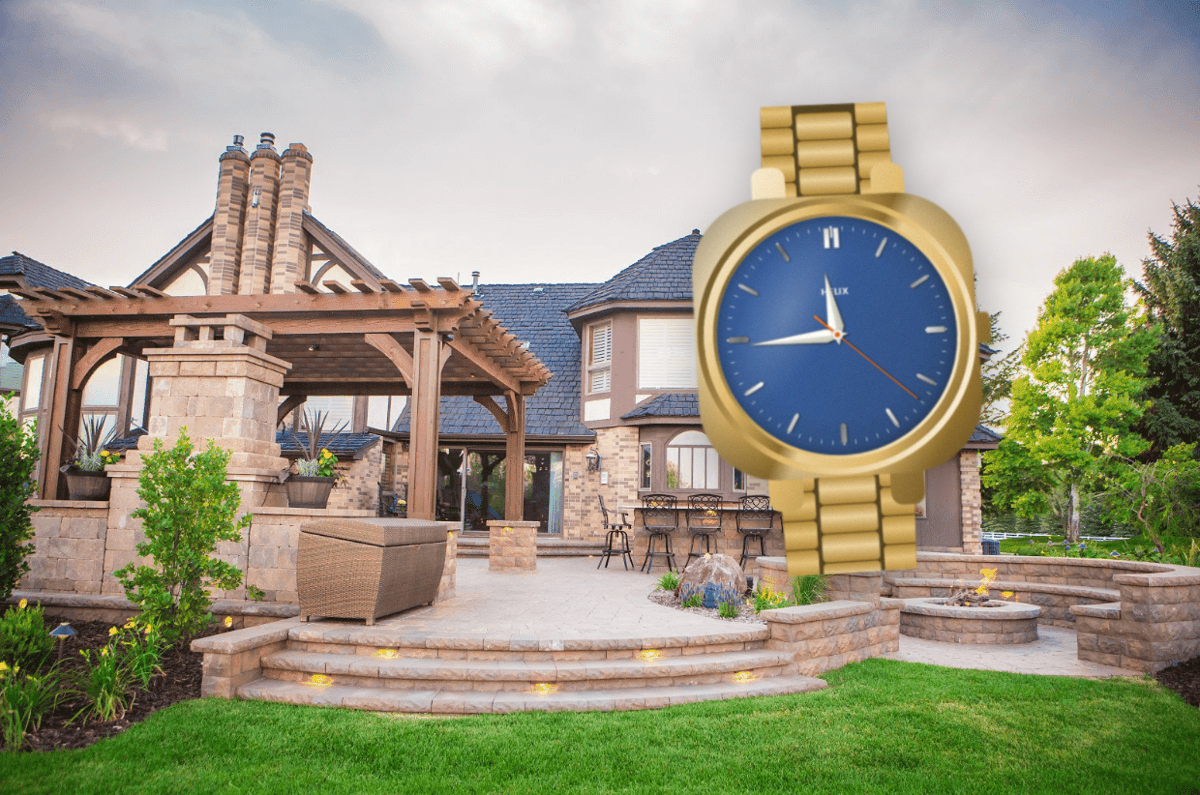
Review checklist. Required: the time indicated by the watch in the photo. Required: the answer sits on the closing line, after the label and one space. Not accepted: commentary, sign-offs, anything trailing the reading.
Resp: 11:44:22
